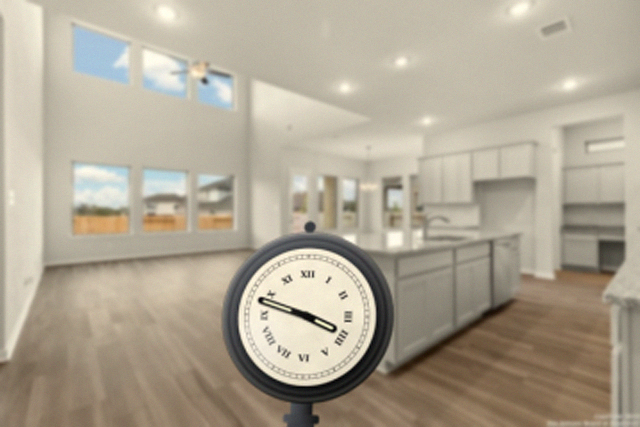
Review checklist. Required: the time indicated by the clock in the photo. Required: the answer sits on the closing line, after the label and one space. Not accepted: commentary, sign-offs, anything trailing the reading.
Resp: 3:48
